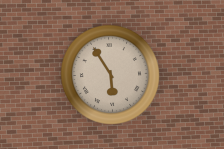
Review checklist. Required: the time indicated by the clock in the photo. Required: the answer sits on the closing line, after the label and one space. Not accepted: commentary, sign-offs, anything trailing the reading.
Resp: 5:55
